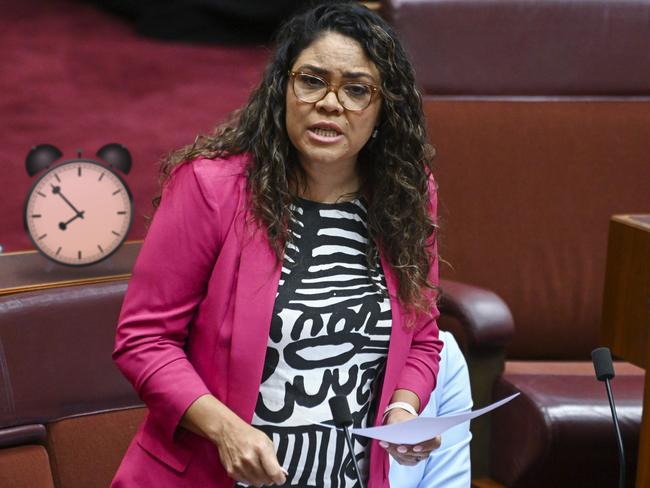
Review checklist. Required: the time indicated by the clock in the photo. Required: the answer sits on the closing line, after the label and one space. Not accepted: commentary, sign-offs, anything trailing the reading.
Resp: 7:53
